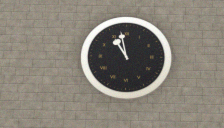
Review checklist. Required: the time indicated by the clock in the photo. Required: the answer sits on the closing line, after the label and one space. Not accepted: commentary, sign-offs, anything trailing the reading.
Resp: 10:58
